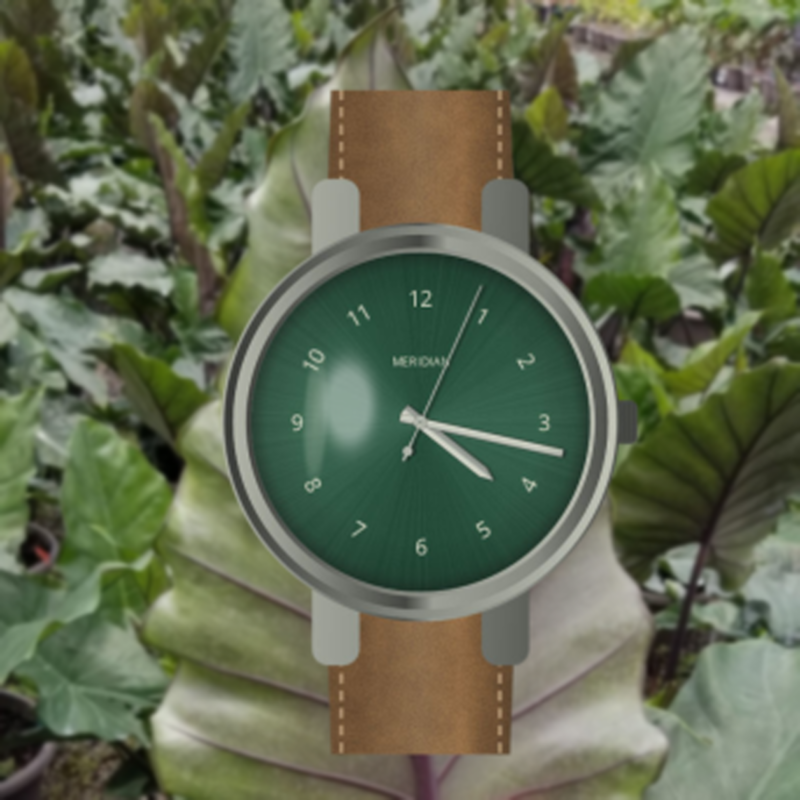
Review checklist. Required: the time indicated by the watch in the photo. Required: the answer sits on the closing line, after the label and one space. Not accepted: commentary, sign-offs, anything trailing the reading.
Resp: 4:17:04
